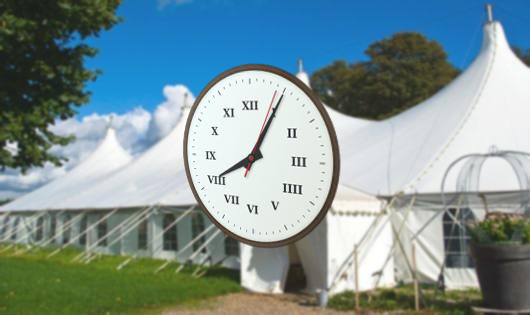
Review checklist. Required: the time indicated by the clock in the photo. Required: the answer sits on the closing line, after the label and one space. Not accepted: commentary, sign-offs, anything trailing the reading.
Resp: 8:05:04
